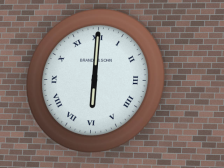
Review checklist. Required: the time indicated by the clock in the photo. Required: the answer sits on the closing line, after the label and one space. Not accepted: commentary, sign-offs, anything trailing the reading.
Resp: 6:00
